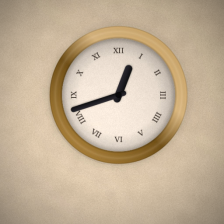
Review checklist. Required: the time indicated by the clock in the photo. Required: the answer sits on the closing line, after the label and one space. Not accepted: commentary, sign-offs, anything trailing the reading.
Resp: 12:42
